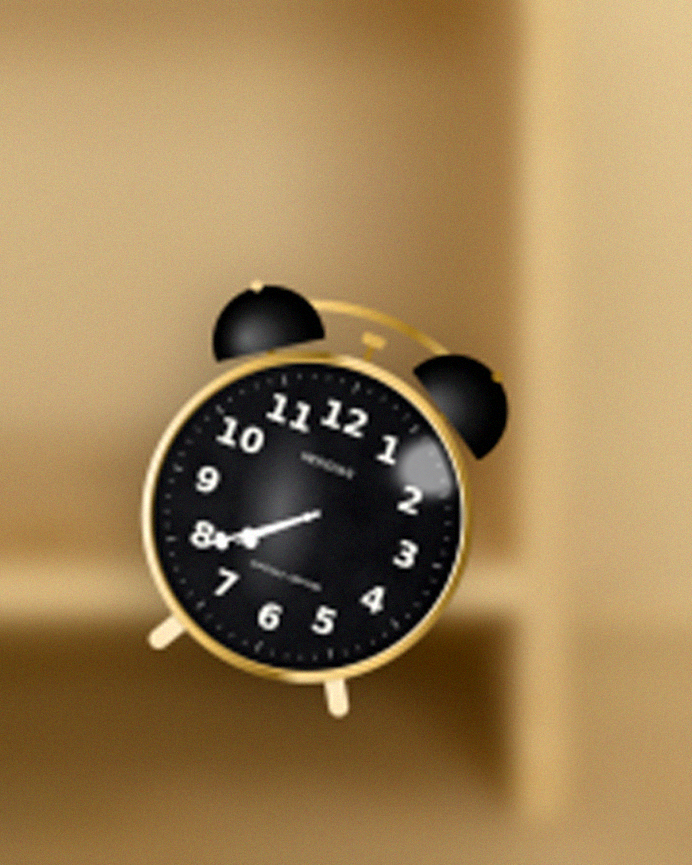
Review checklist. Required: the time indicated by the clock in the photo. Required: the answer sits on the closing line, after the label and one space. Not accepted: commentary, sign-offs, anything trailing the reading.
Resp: 7:39
